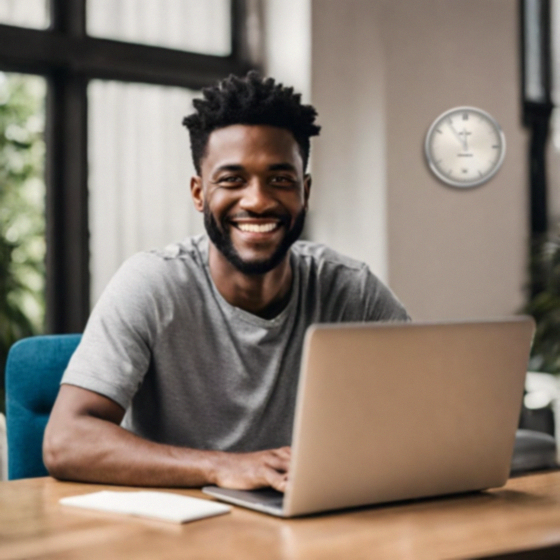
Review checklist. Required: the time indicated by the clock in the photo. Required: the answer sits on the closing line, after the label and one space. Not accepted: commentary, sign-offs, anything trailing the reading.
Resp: 11:54
